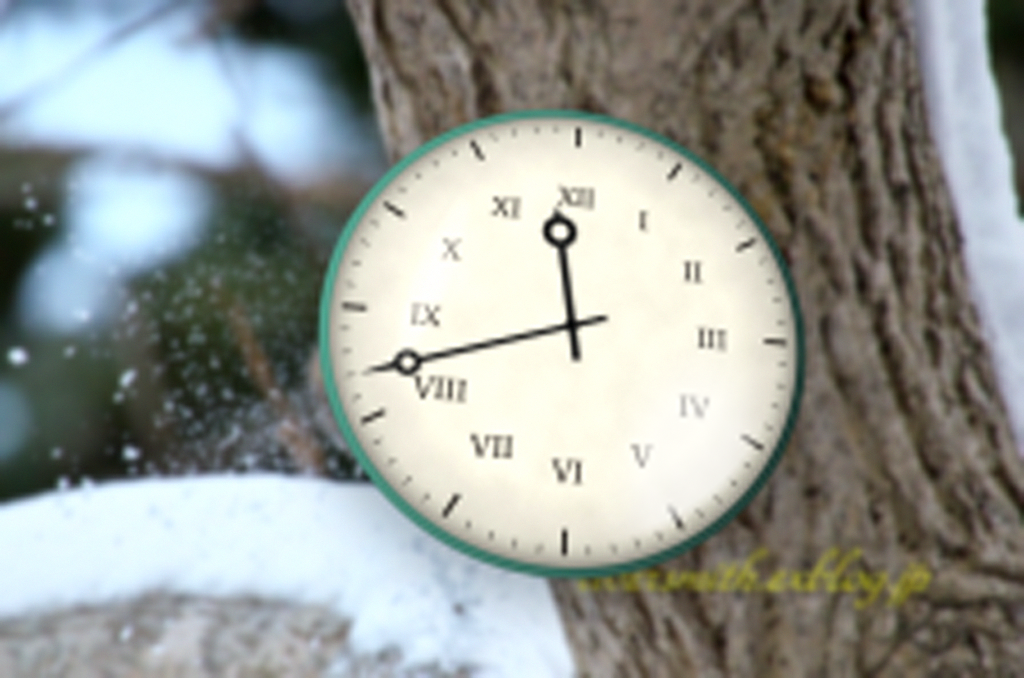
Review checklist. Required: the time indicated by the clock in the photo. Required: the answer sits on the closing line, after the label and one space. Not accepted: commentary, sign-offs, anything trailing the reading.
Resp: 11:42
